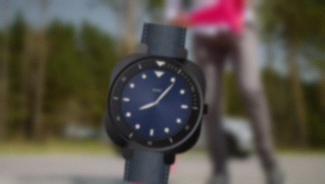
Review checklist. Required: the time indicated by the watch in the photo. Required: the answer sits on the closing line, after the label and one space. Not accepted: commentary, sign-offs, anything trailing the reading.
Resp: 8:06
